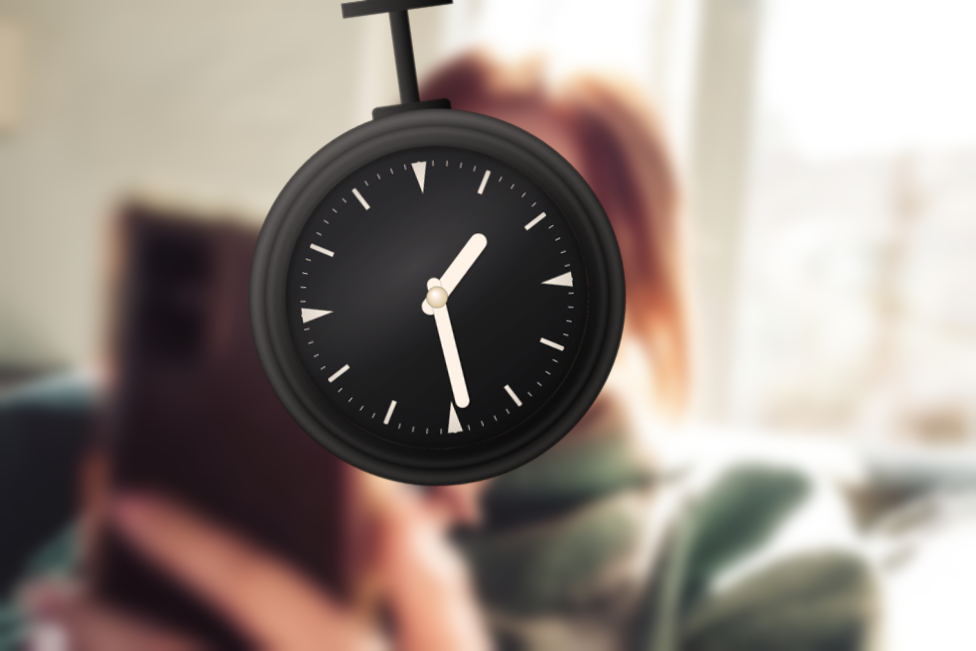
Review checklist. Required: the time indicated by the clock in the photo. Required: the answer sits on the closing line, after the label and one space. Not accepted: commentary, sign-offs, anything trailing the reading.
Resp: 1:29
